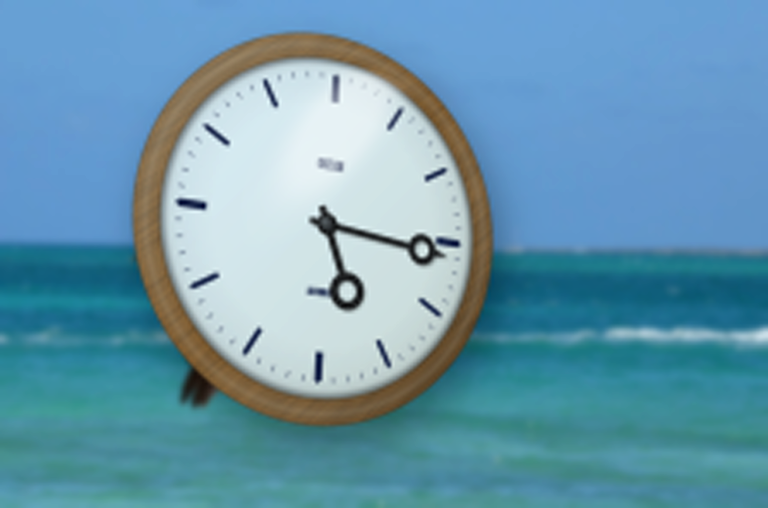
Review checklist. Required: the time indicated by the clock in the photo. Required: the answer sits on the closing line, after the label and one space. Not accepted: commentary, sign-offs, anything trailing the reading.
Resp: 5:16
